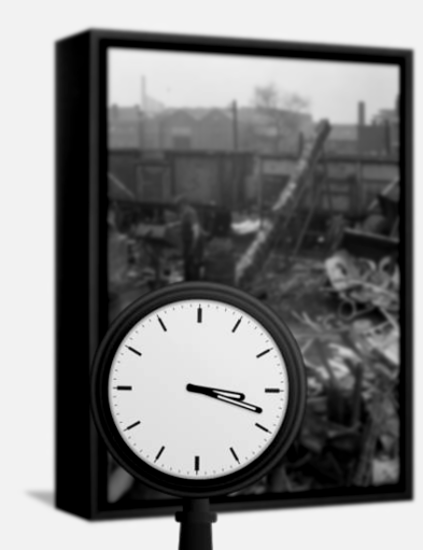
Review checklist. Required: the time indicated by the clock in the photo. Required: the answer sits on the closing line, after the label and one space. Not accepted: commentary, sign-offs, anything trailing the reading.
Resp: 3:18
